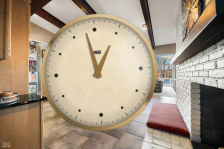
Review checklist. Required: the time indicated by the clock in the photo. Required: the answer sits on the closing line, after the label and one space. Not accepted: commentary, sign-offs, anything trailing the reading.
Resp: 12:58
